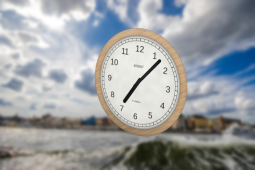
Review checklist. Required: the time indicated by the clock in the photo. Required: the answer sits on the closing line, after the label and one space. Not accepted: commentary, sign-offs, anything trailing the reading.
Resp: 7:07
